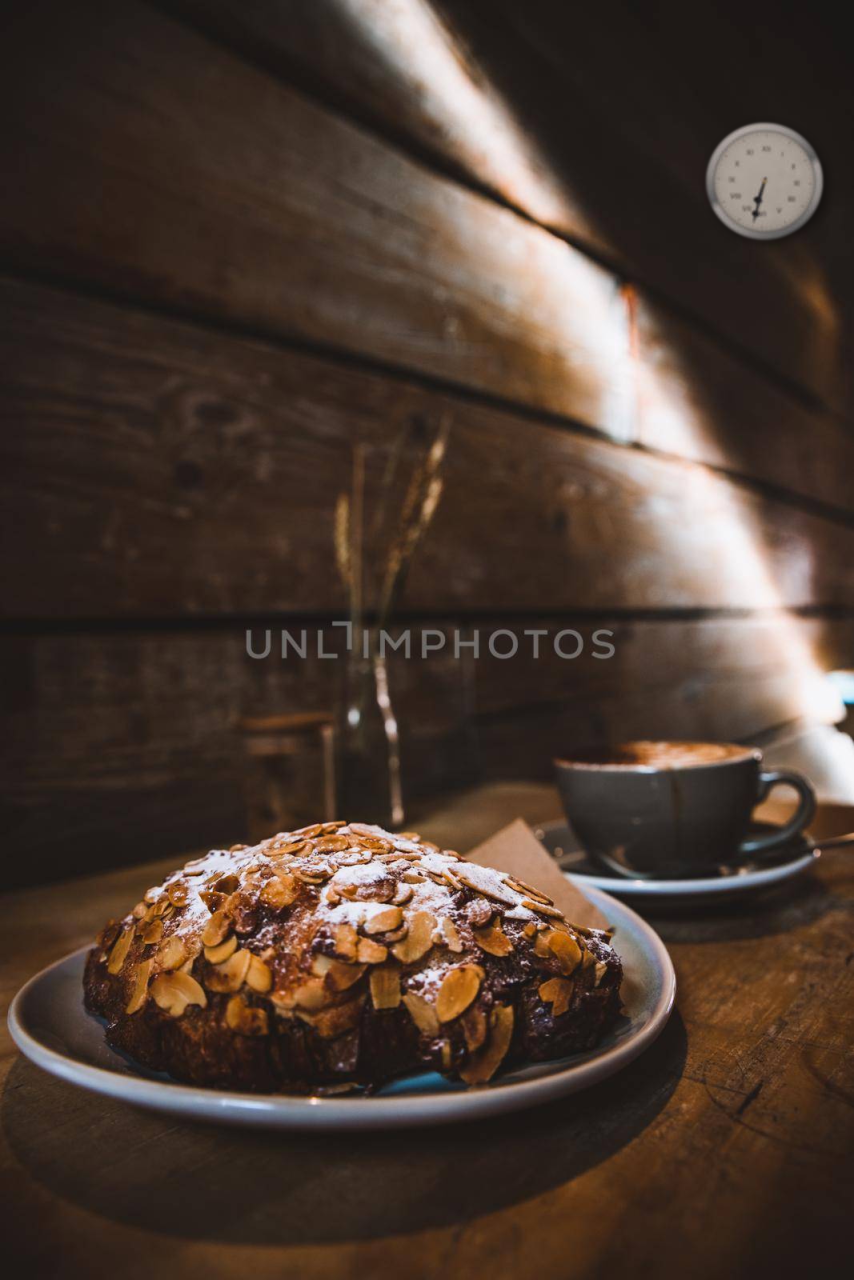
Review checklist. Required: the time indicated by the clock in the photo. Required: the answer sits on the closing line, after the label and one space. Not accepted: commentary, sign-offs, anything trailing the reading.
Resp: 6:32
